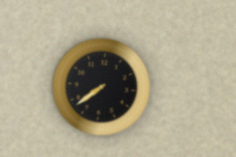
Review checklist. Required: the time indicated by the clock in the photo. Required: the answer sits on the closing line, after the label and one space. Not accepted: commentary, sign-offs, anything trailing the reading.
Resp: 7:38
